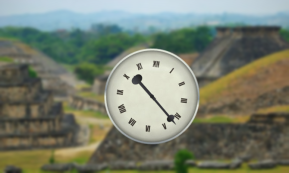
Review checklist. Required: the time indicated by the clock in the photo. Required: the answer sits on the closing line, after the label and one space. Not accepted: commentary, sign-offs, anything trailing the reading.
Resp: 10:22
